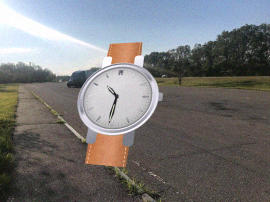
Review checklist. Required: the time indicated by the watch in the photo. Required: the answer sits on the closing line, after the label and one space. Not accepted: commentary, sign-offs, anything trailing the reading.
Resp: 10:31
